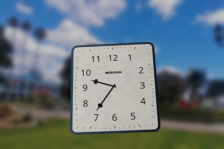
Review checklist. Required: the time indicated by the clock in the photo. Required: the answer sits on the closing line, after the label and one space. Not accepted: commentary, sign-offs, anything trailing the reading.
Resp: 9:36
